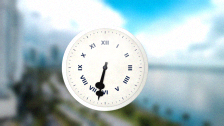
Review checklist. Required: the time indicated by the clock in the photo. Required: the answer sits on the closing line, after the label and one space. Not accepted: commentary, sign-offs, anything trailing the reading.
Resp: 6:32
